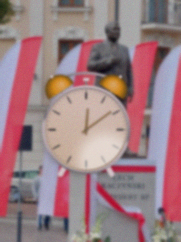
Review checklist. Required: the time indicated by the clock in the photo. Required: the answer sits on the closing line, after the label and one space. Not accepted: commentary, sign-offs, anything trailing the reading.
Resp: 12:09
